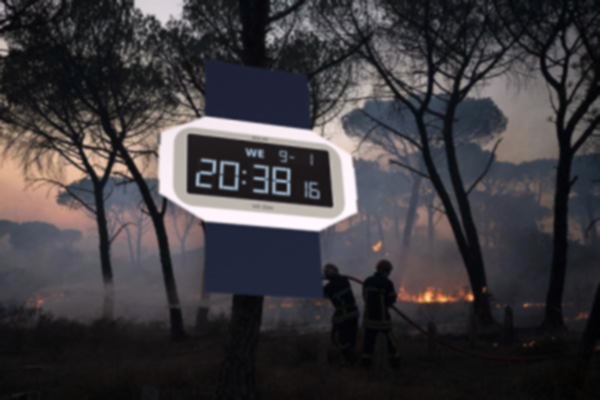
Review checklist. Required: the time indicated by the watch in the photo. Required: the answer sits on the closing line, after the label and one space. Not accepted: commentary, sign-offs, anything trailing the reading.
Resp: 20:38:16
